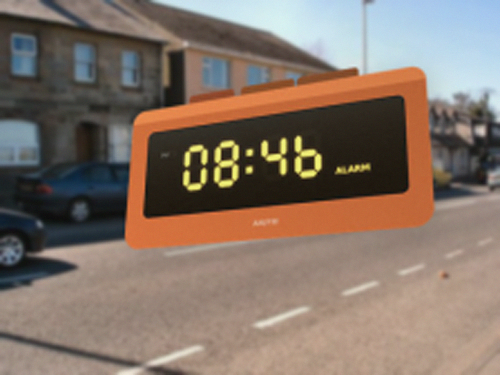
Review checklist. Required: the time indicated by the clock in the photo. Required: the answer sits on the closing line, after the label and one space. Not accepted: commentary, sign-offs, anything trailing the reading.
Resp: 8:46
